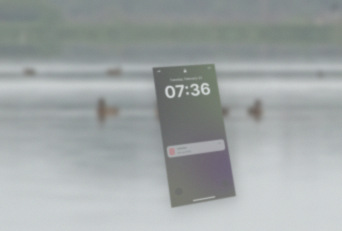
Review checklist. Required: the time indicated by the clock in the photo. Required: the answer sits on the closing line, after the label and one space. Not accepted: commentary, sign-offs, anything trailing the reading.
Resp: 7:36
